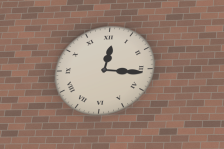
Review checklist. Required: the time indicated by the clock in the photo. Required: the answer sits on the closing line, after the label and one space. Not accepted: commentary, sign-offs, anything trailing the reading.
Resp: 12:16
